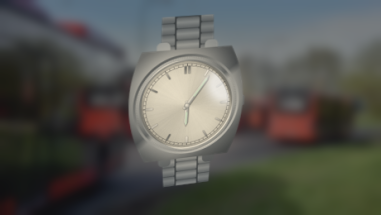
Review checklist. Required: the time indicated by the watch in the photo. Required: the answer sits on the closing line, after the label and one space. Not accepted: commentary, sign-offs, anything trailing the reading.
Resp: 6:06
